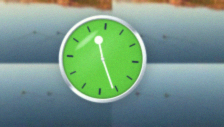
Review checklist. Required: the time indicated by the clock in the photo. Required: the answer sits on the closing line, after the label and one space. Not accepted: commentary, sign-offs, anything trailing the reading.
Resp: 11:26
